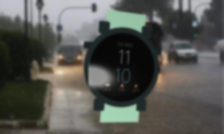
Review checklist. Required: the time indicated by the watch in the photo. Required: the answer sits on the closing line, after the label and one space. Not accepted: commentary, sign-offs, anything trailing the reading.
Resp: 11:10
